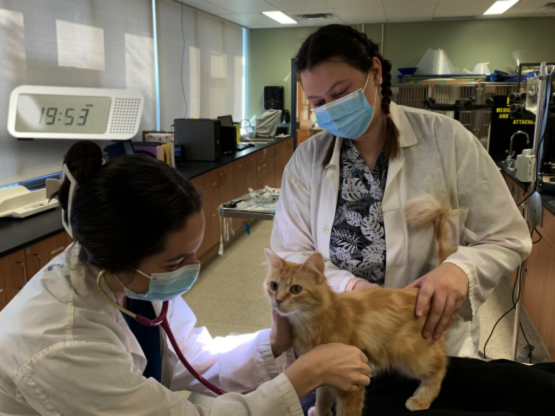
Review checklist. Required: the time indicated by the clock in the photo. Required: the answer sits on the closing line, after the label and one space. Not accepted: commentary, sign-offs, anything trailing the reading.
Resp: 19:53
